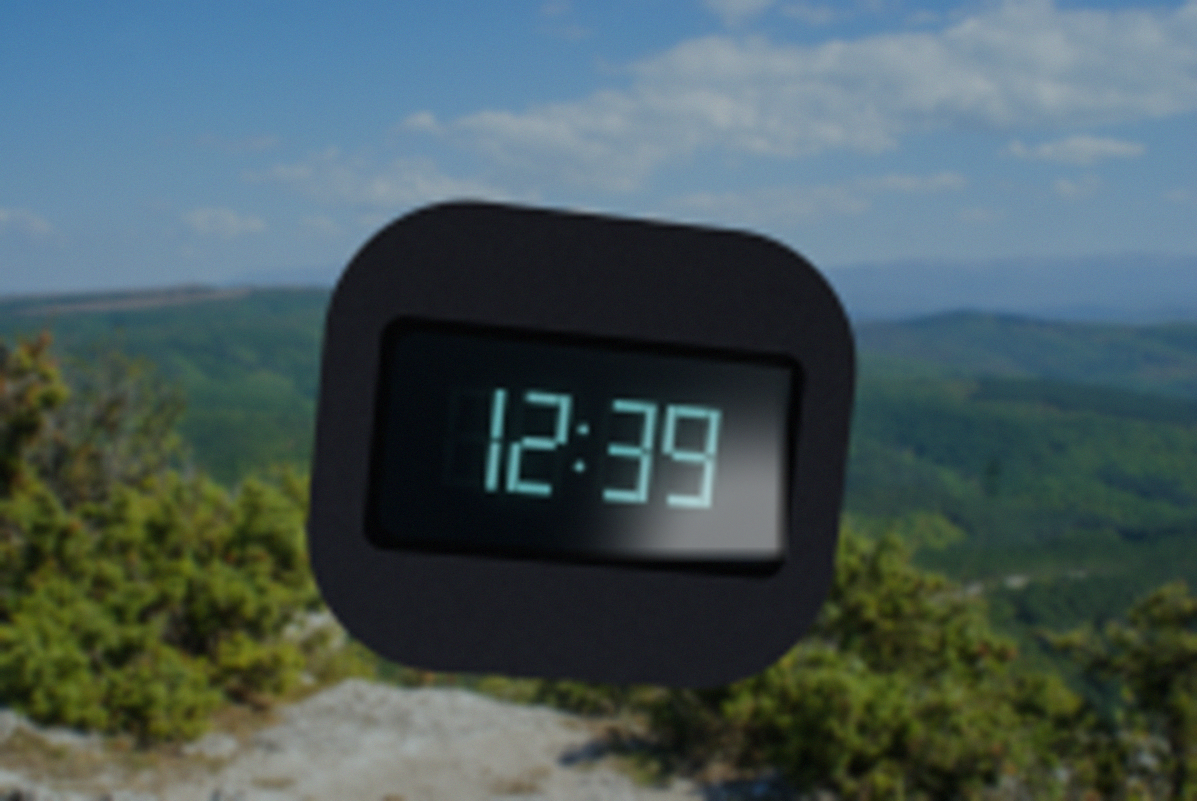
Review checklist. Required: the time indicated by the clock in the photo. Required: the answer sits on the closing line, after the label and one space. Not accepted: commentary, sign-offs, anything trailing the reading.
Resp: 12:39
